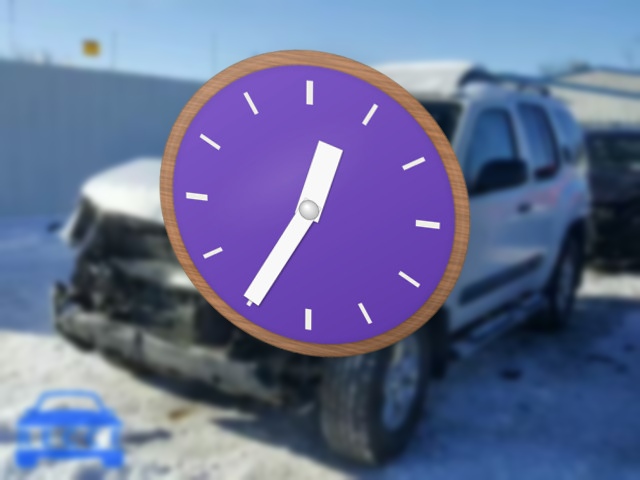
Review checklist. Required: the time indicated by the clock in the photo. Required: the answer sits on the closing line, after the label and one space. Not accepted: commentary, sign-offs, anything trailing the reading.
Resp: 12:35
